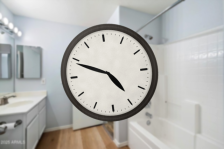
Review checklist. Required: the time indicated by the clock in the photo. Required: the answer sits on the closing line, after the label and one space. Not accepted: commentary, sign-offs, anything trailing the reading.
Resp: 4:49
